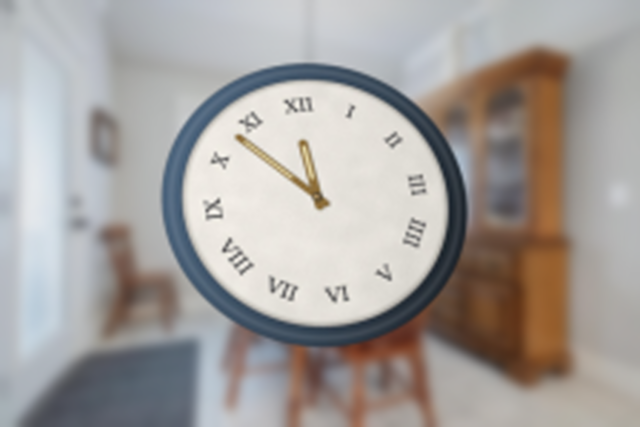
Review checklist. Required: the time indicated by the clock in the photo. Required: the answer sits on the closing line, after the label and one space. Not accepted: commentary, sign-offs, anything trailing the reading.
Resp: 11:53
